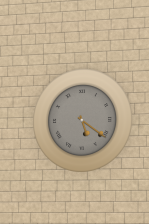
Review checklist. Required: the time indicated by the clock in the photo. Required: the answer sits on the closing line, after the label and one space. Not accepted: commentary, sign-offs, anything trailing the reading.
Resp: 5:21
